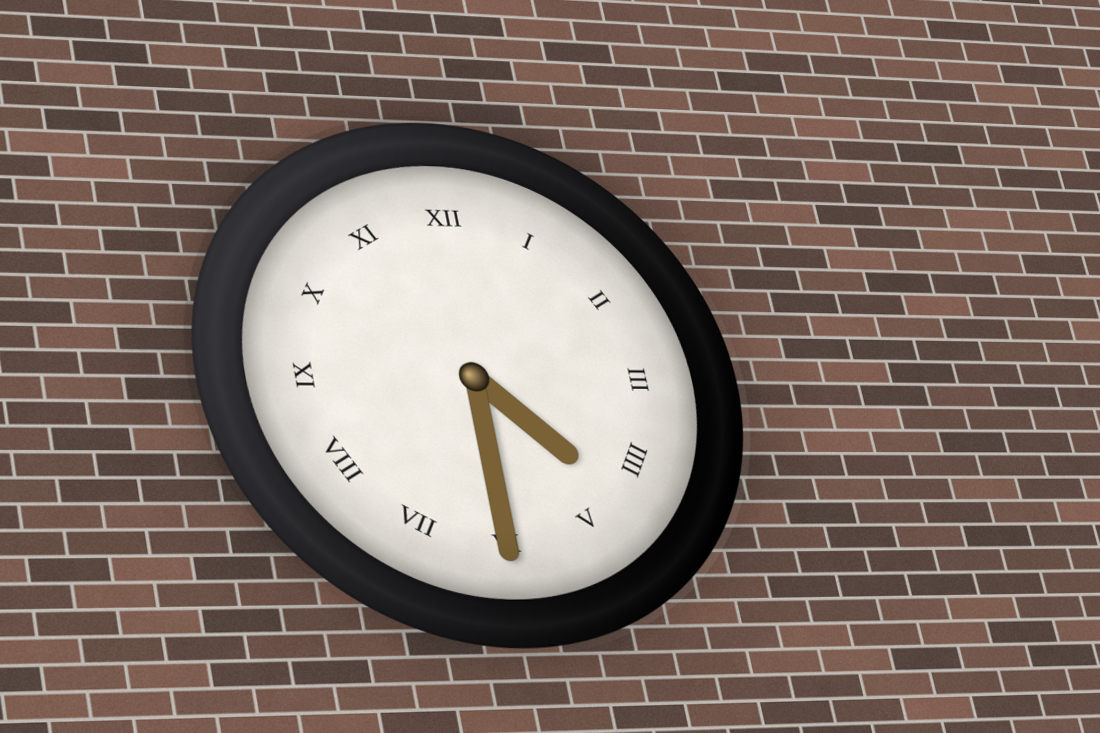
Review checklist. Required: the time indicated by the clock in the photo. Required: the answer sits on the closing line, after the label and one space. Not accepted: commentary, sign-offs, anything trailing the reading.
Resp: 4:30
